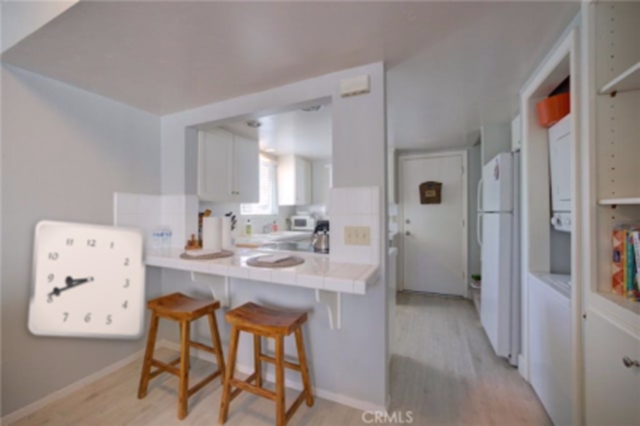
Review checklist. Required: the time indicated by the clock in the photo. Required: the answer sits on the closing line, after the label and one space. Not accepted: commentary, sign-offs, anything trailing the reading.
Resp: 8:41
